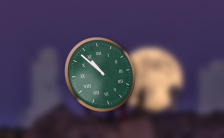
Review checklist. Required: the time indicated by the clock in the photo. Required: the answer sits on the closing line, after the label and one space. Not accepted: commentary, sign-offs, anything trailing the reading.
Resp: 10:53
